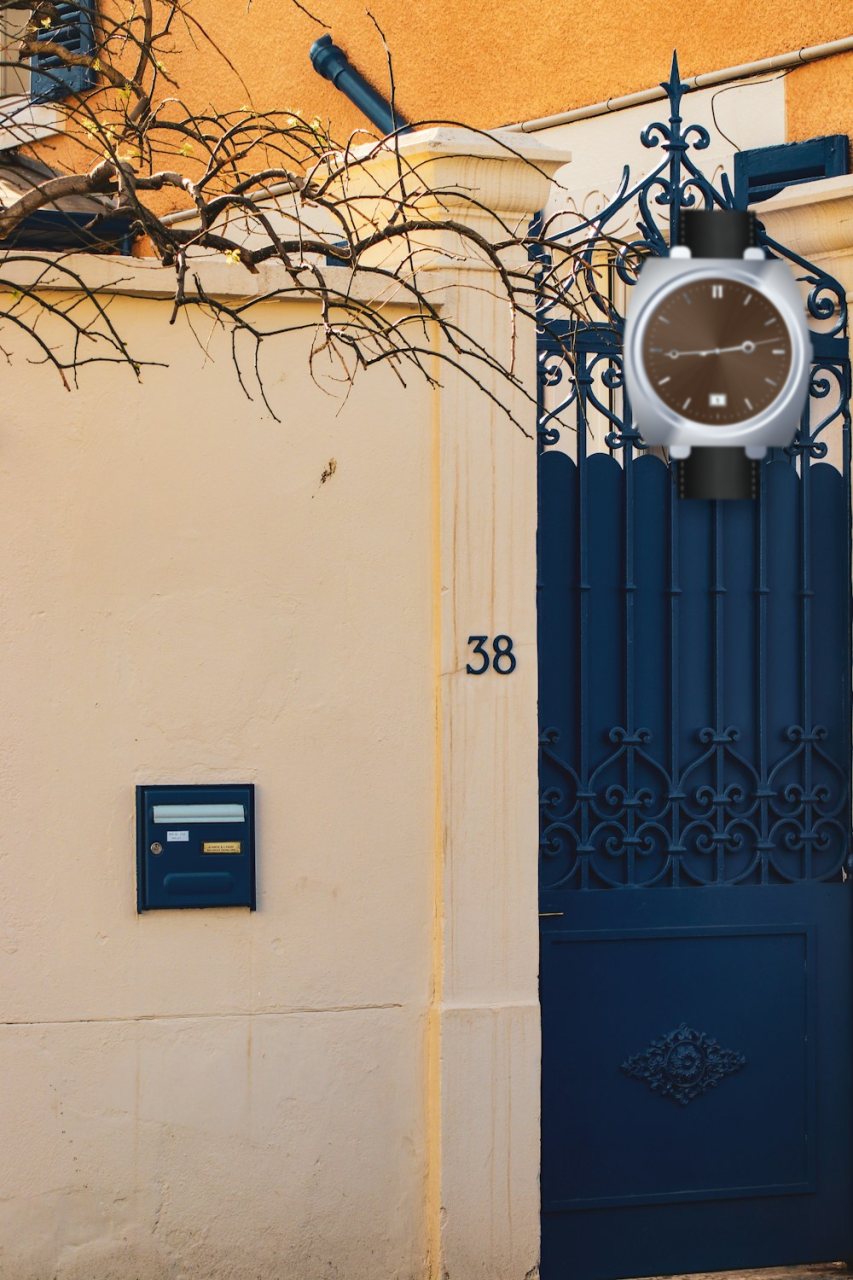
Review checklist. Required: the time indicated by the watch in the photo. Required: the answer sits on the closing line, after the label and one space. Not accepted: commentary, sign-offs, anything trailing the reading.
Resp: 2:44:13
